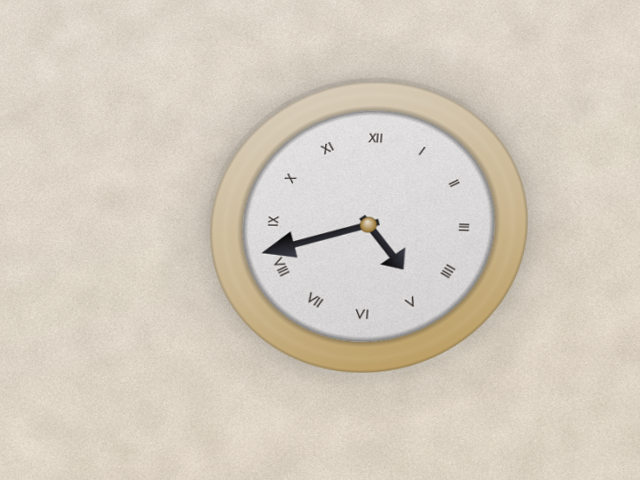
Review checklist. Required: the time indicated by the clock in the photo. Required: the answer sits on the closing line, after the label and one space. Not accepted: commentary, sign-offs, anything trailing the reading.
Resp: 4:42
